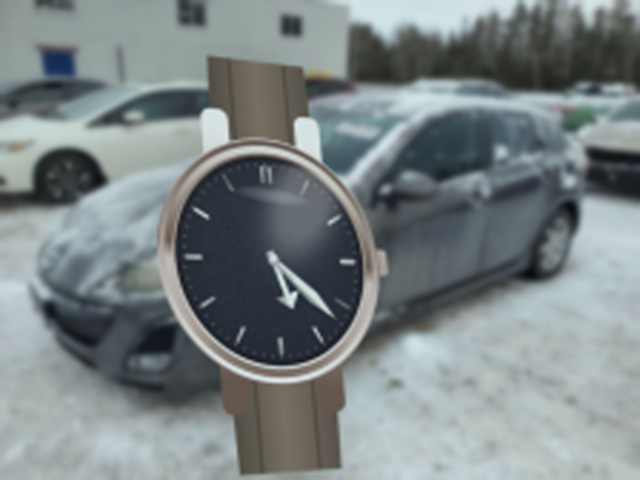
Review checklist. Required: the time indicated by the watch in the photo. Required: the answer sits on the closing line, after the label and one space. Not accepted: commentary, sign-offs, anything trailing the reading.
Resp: 5:22
